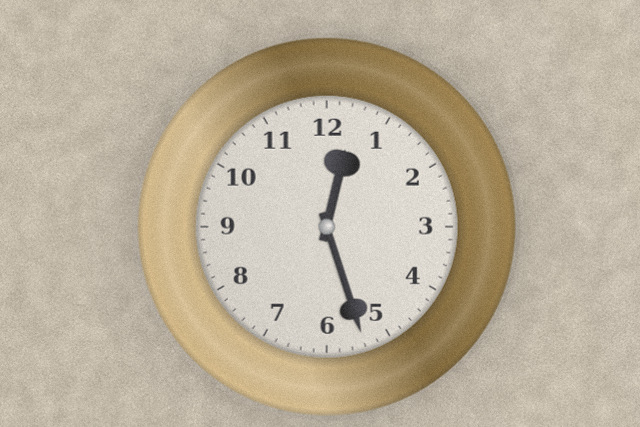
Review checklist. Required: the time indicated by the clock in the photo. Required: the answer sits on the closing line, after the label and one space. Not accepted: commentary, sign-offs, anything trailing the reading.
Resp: 12:27
